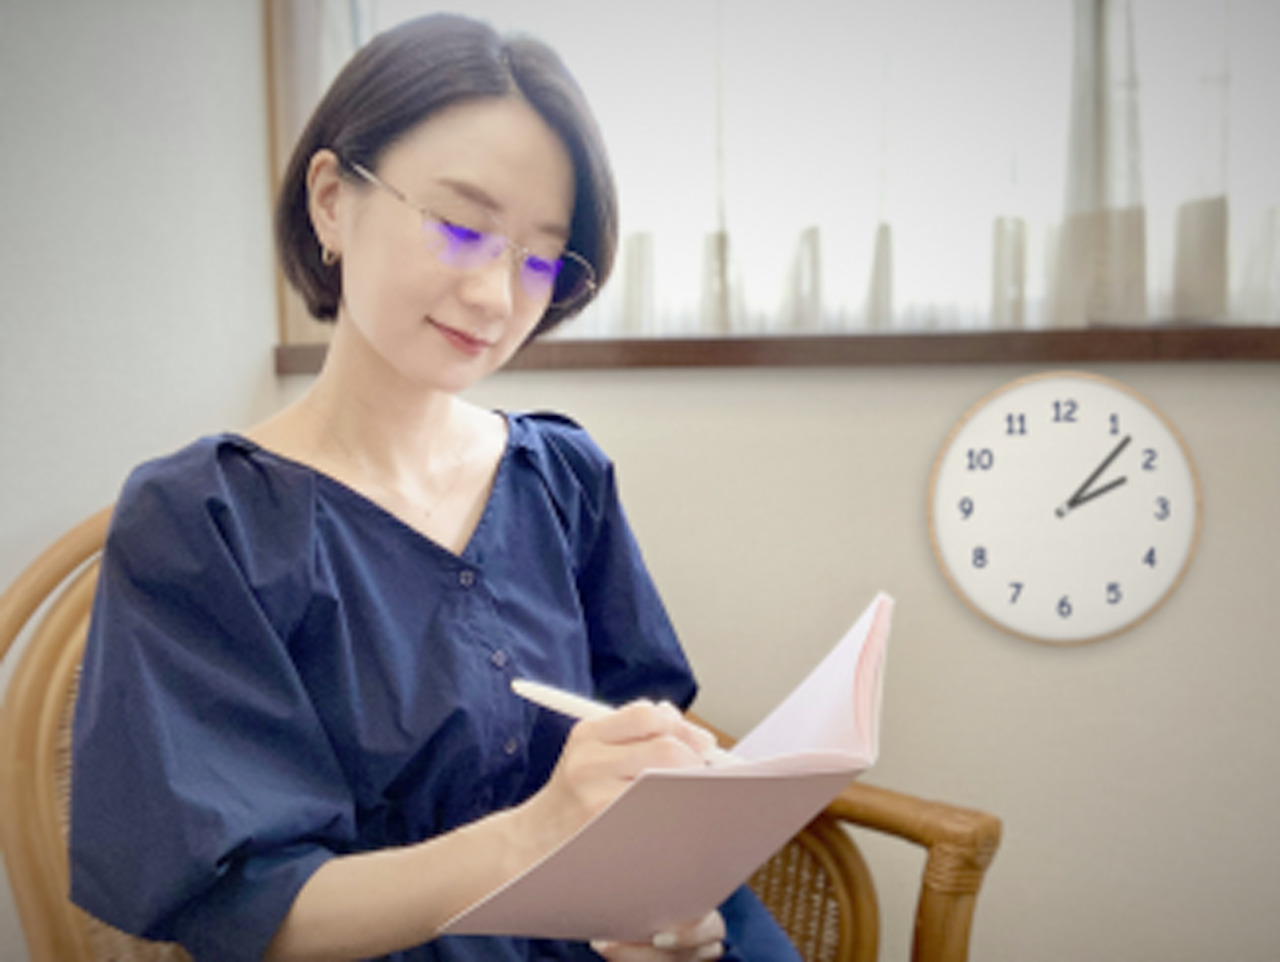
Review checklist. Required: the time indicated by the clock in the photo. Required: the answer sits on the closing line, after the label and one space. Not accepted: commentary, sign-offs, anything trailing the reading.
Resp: 2:07
